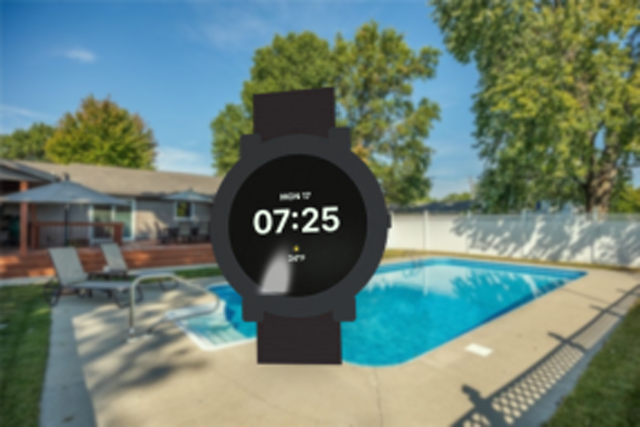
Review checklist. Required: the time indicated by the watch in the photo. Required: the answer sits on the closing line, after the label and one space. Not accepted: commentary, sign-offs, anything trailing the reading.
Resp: 7:25
